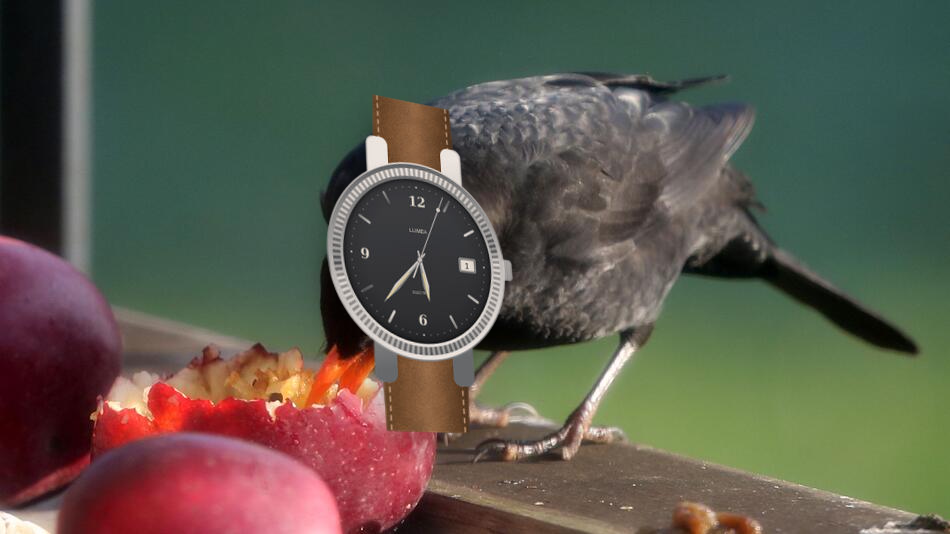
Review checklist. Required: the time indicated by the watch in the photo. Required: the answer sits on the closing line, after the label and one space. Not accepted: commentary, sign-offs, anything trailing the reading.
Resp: 5:37:04
